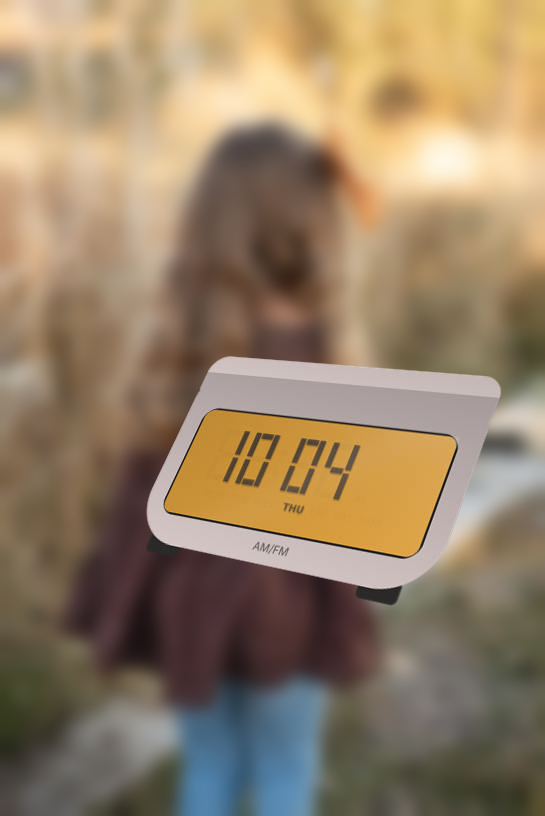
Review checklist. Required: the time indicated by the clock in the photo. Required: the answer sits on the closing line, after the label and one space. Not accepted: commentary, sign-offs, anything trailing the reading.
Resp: 10:04
